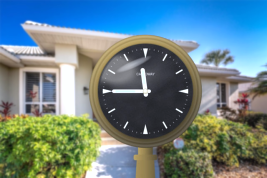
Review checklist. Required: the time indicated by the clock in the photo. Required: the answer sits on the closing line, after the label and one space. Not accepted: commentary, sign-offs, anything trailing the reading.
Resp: 11:45
